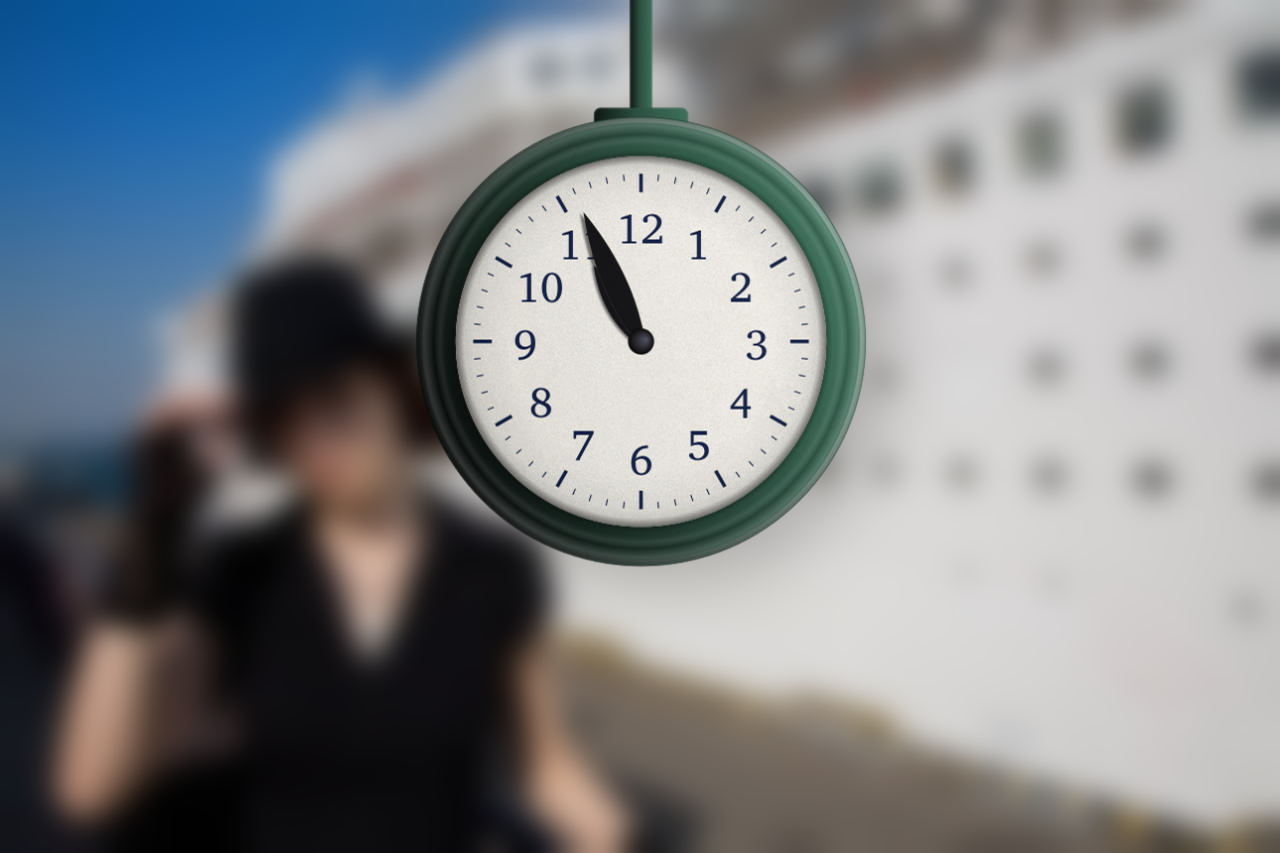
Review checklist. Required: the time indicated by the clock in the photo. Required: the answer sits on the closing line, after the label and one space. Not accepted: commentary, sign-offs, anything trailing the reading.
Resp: 10:56
